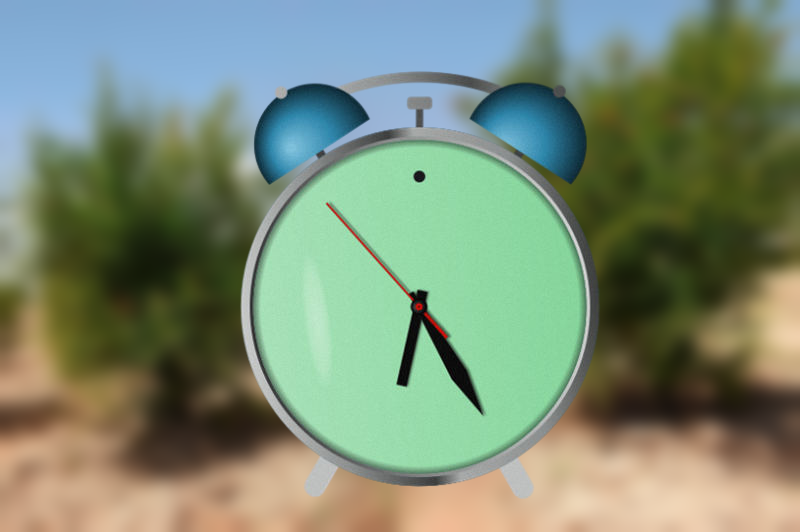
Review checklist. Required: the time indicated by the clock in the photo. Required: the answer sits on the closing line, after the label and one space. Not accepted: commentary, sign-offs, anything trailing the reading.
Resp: 6:24:53
